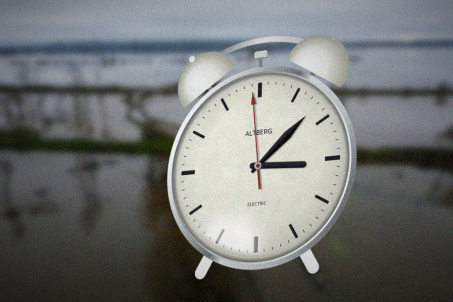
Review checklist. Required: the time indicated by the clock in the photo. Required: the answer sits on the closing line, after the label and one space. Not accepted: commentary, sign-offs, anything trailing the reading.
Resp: 3:07:59
